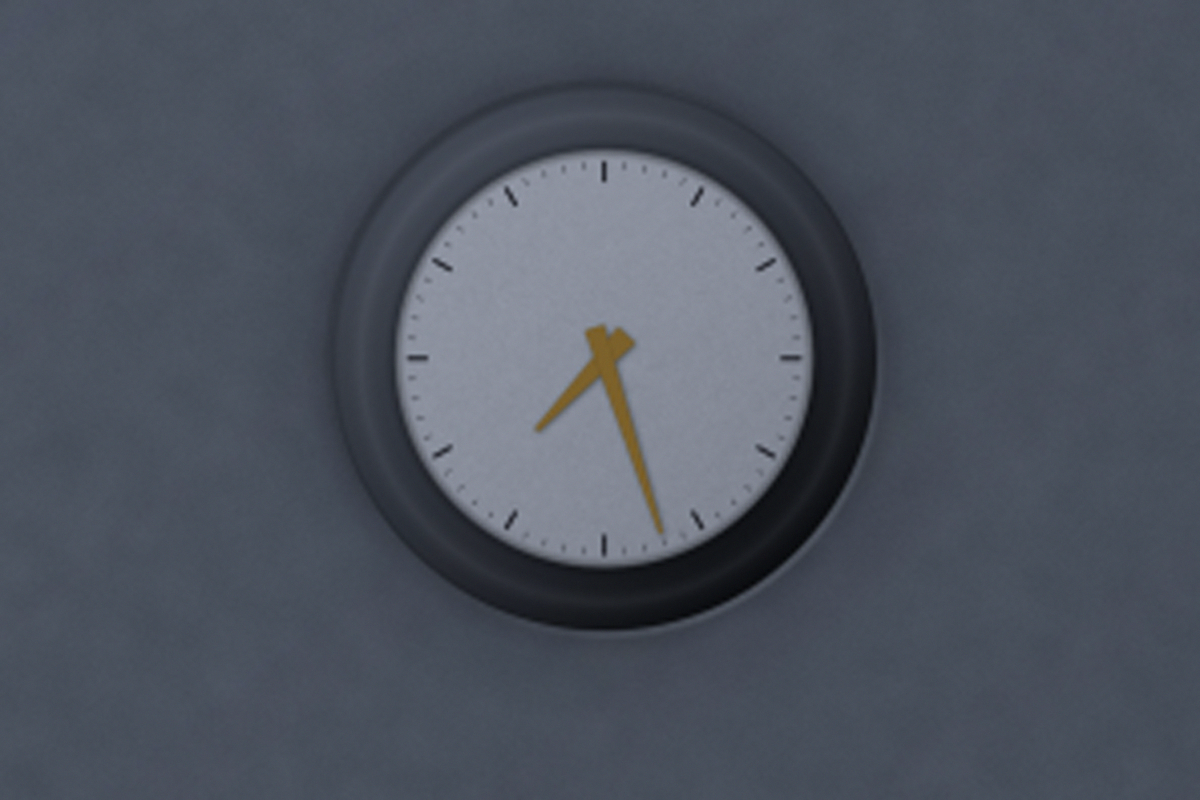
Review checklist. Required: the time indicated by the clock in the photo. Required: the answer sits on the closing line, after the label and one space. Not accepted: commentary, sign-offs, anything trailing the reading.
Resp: 7:27
